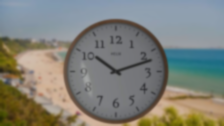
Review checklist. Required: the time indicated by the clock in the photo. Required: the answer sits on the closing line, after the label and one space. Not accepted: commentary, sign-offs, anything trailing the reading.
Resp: 10:12
